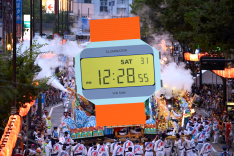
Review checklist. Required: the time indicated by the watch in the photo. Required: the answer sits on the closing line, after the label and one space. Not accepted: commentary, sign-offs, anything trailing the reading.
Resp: 12:28:55
